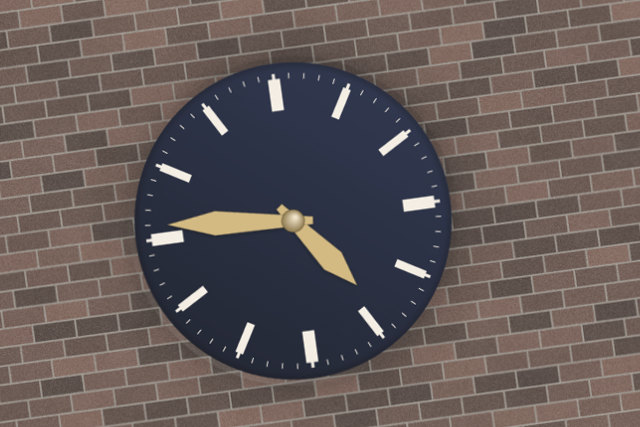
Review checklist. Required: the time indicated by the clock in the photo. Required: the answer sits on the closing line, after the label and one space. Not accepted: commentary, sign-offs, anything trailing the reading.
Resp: 4:46
